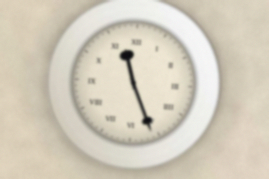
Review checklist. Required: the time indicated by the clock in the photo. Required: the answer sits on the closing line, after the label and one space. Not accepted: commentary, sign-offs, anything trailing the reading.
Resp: 11:26
